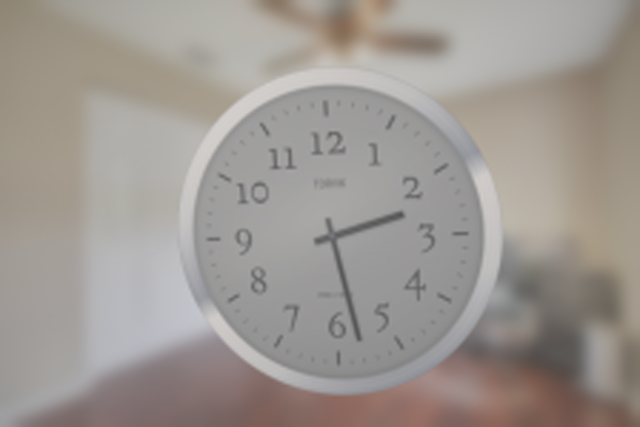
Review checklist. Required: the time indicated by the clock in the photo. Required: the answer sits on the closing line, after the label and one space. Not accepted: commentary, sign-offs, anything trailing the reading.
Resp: 2:28
